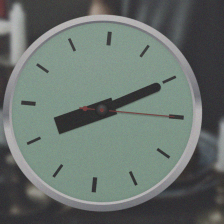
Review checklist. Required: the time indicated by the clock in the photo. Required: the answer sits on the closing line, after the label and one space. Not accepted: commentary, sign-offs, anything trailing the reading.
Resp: 8:10:15
